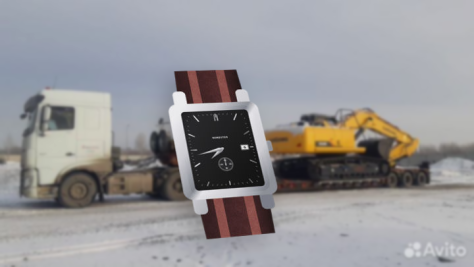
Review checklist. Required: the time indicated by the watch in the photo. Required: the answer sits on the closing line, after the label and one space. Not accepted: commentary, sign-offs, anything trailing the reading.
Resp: 7:43
